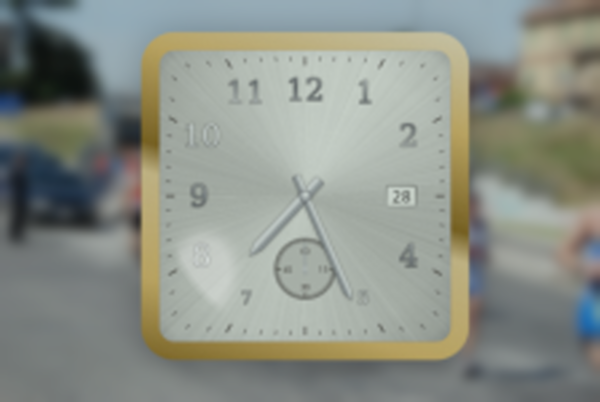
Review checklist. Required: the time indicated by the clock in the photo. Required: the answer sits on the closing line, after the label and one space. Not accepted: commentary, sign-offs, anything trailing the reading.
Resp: 7:26
